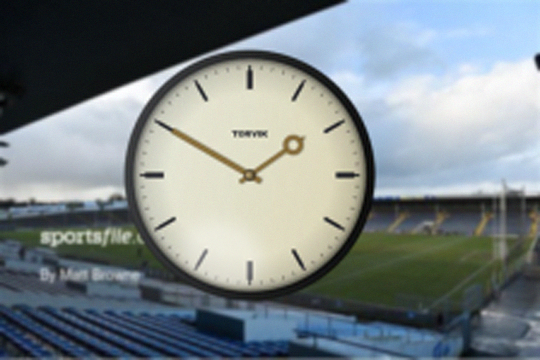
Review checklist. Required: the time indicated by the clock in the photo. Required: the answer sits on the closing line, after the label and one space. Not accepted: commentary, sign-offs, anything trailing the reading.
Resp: 1:50
